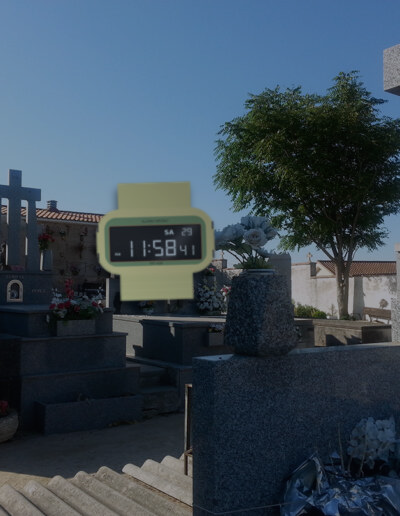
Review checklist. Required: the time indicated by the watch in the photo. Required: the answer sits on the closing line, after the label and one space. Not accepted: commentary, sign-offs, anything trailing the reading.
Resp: 11:58:41
